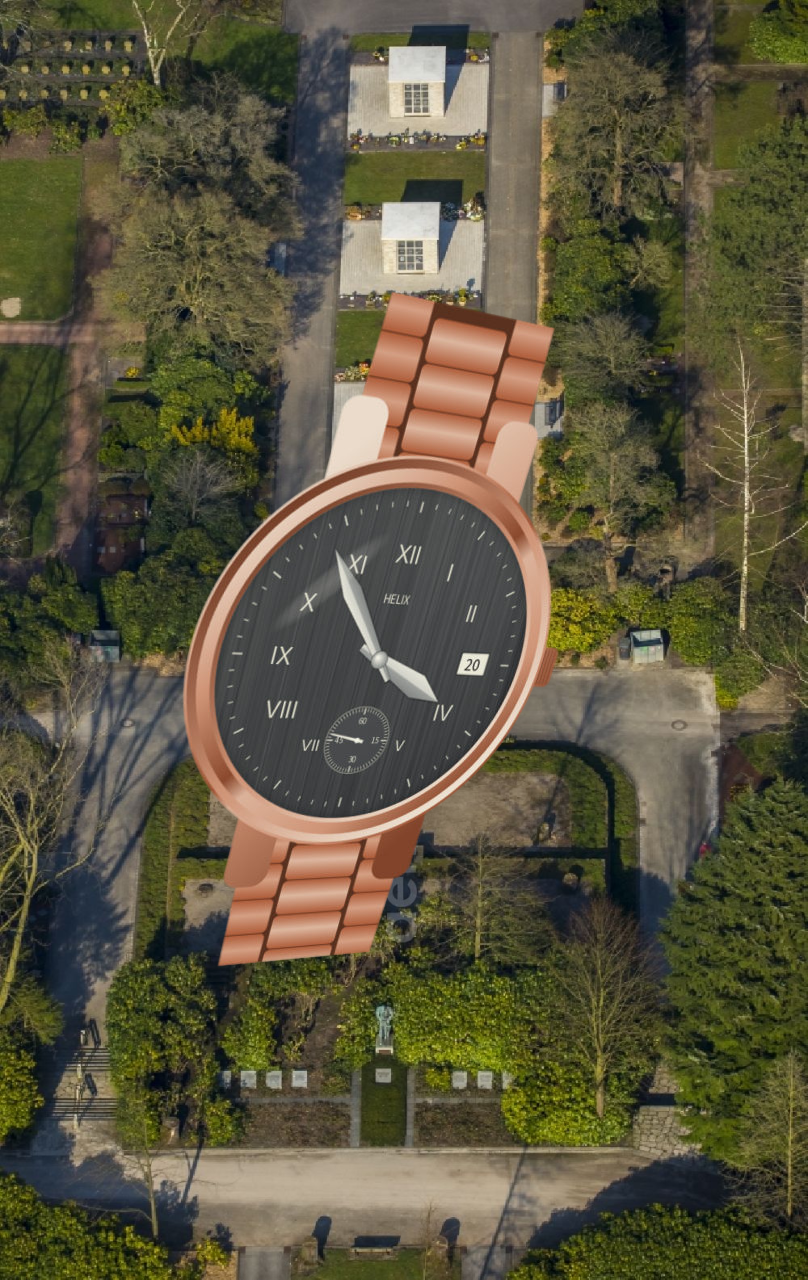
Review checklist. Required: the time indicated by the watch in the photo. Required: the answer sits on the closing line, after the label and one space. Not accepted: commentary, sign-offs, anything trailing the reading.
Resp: 3:53:47
